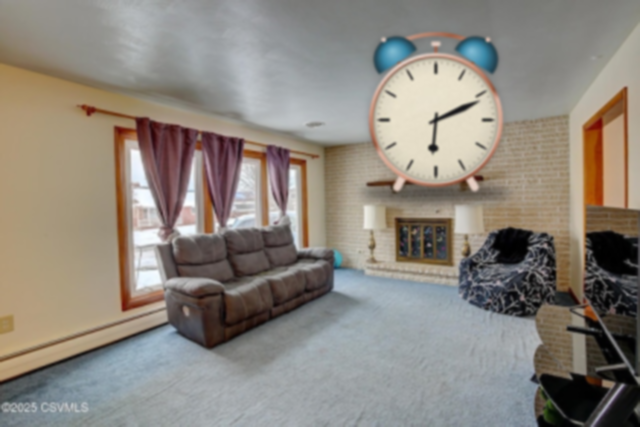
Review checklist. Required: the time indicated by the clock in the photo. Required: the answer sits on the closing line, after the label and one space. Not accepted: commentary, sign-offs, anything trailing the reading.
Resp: 6:11
